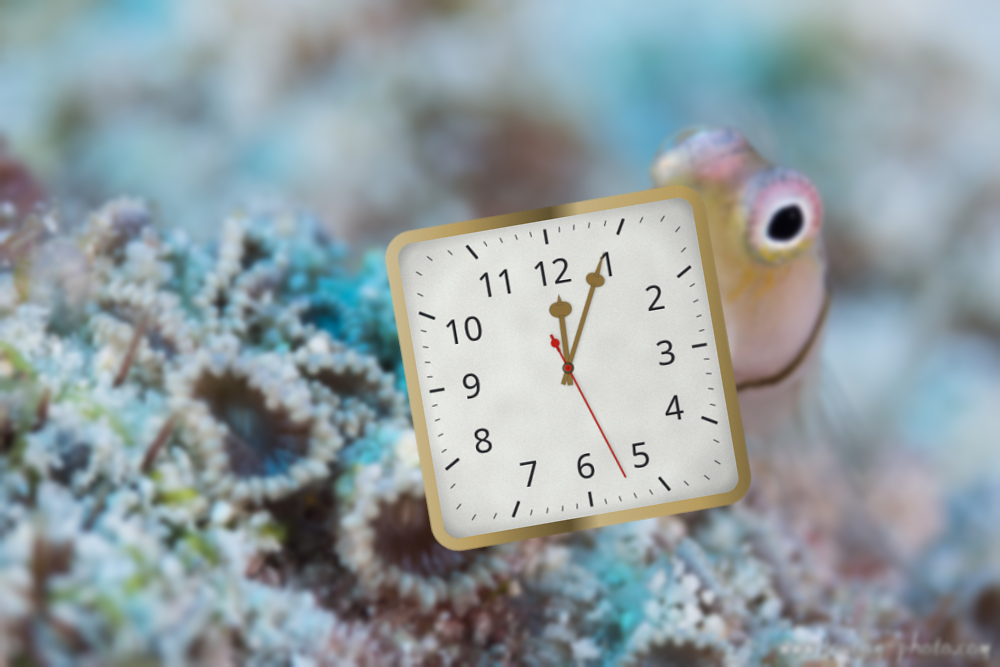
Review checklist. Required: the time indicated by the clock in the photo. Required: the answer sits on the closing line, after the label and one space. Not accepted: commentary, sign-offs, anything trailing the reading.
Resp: 12:04:27
